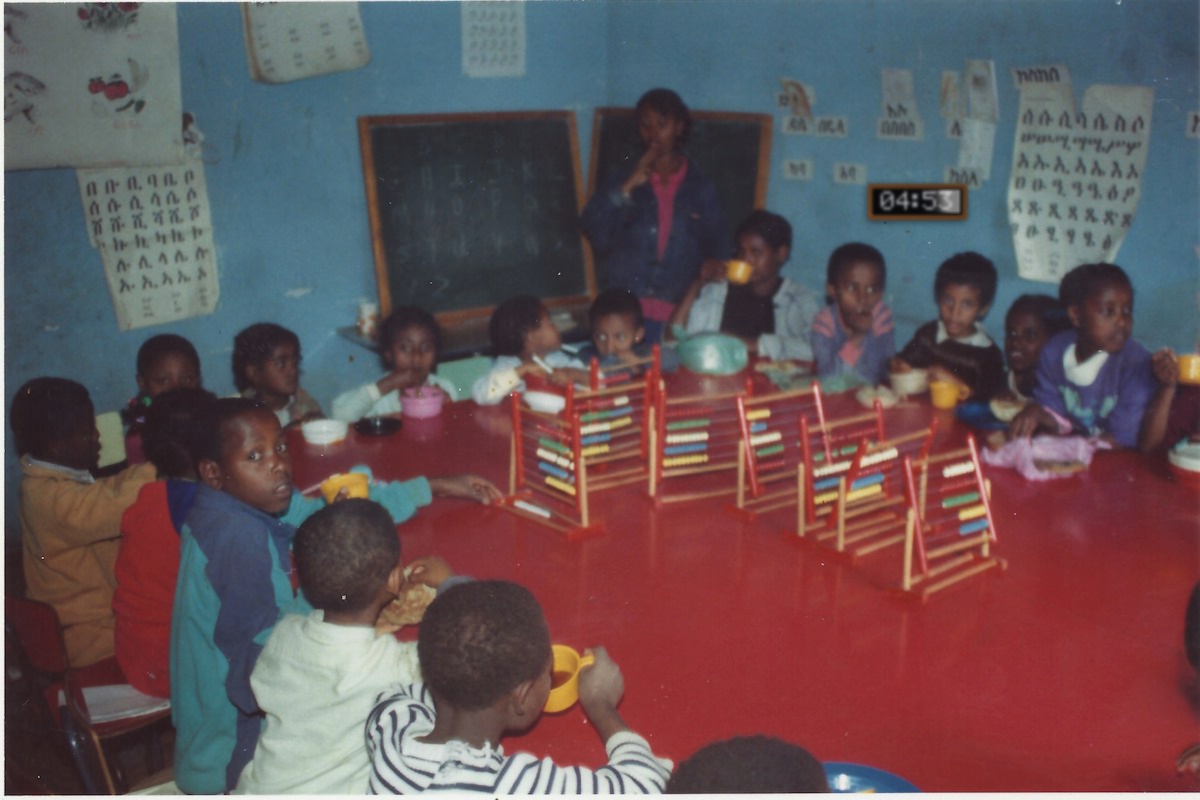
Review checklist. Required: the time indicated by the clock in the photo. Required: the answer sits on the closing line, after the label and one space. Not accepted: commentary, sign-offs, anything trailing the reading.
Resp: 4:53
